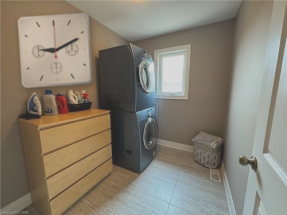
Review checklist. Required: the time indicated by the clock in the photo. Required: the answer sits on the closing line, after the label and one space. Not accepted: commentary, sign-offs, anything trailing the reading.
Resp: 9:11
